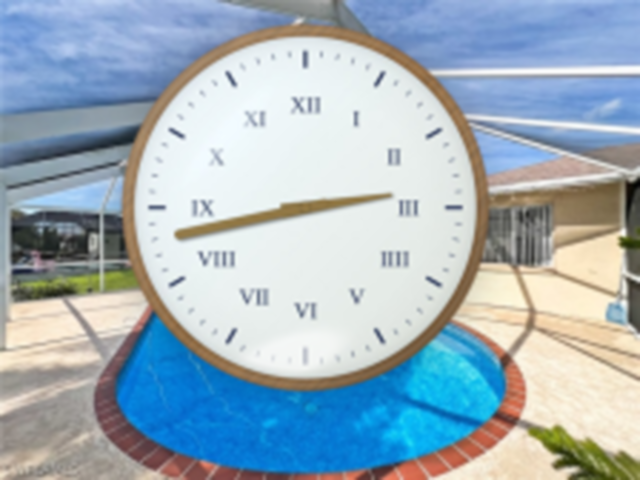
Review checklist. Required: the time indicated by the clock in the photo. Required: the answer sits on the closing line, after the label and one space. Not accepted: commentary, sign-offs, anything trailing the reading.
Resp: 2:43
